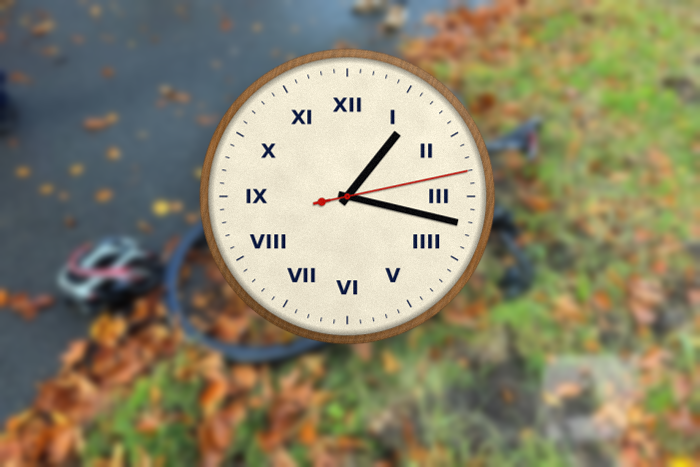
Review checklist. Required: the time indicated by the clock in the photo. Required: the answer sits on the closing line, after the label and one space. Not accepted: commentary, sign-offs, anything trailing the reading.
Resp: 1:17:13
